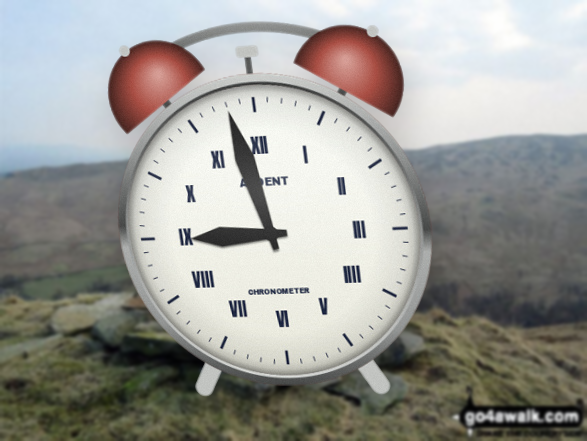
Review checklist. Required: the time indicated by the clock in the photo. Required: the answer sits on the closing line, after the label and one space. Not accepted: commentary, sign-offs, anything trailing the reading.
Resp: 8:58
